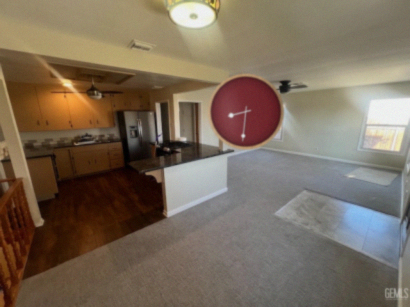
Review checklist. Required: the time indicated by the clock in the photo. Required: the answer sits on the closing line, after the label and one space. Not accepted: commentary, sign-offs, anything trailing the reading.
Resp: 8:31
